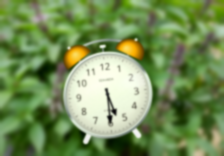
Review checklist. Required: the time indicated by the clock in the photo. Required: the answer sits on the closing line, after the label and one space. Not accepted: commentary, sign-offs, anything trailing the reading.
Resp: 5:30
